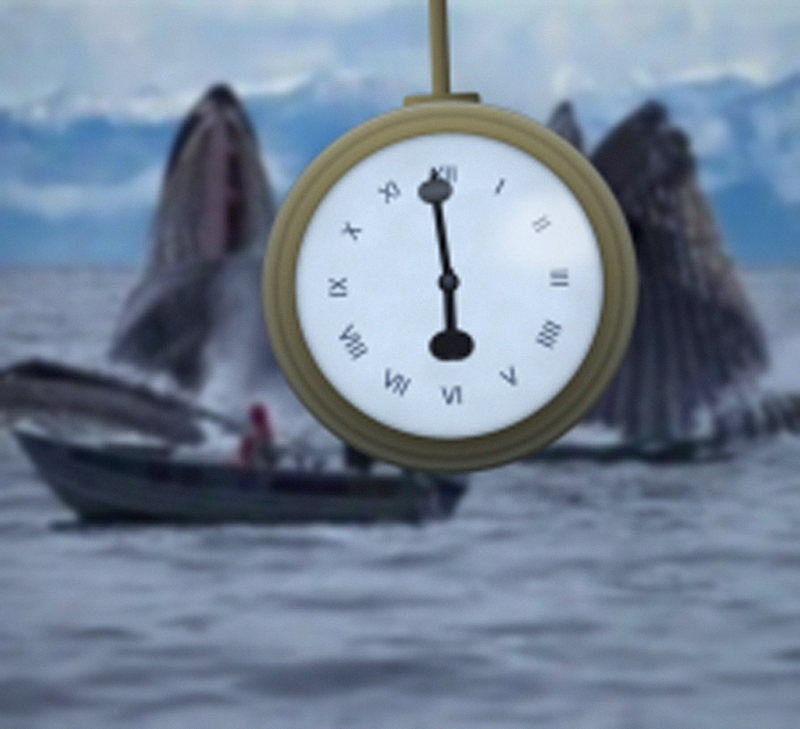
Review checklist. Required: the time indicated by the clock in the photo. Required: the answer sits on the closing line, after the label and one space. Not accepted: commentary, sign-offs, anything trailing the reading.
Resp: 5:59
